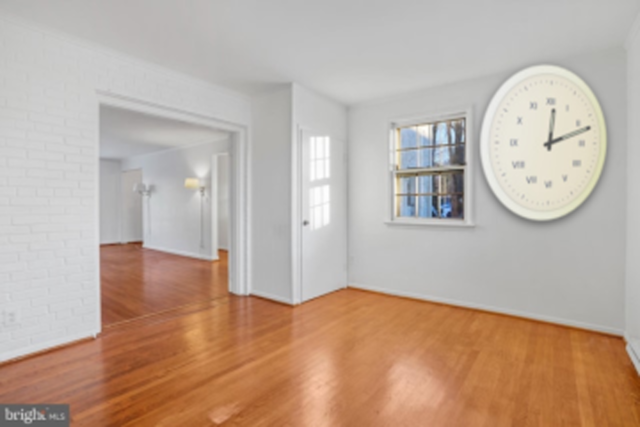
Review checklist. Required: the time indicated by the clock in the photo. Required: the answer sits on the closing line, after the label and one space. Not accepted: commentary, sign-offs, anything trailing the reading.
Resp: 12:12
